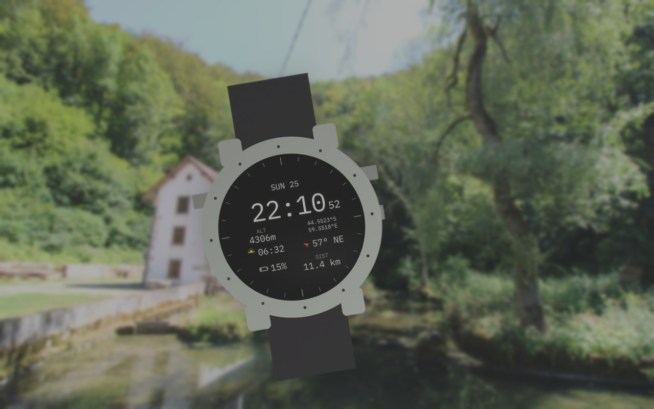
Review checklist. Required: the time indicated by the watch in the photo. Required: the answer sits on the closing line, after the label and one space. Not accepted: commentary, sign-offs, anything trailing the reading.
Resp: 22:10:52
